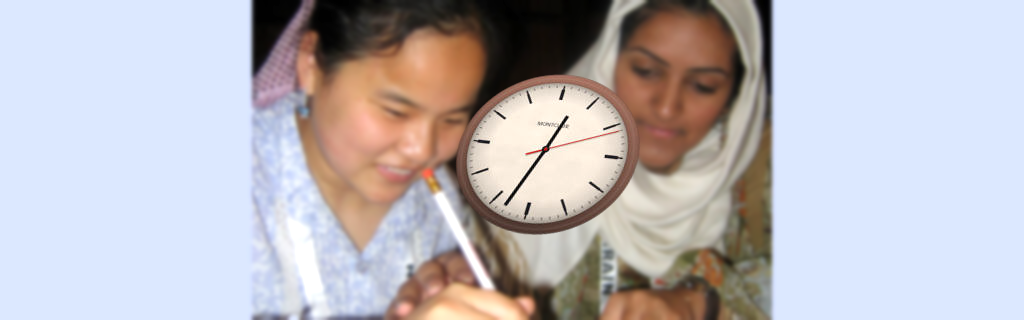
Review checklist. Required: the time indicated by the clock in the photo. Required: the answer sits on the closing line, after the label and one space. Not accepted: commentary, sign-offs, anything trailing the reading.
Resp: 12:33:11
